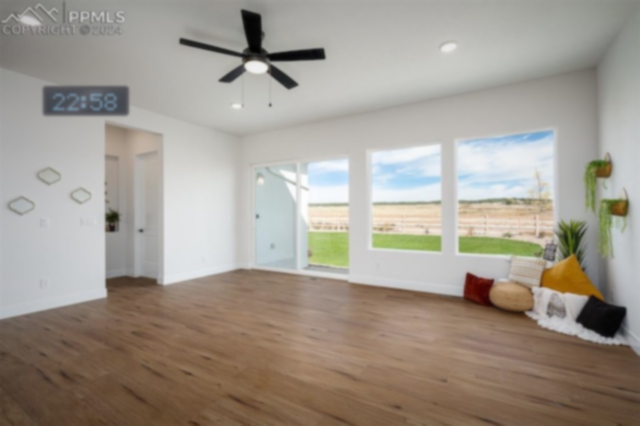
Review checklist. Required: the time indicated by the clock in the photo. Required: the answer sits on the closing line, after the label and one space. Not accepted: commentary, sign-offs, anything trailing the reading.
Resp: 22:58
